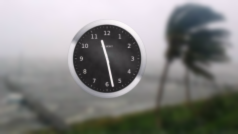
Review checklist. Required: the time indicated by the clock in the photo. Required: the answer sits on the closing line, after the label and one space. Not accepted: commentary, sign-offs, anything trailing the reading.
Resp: 11:28
